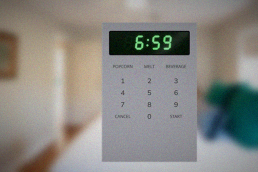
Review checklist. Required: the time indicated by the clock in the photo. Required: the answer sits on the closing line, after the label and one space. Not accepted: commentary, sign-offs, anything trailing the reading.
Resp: 6:59
